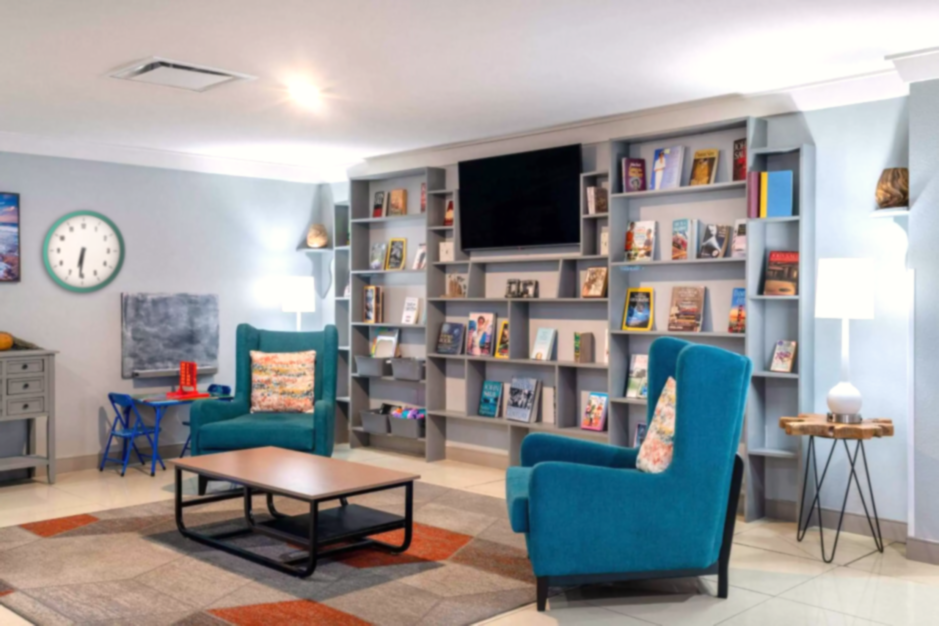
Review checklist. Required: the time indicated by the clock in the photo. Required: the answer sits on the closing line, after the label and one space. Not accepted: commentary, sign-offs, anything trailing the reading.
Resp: 6:31
